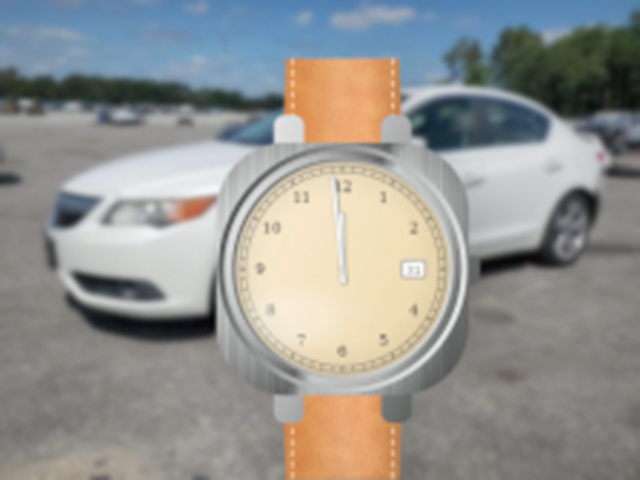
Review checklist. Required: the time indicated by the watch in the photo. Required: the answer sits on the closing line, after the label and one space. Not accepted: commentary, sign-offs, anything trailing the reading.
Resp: 11:59
